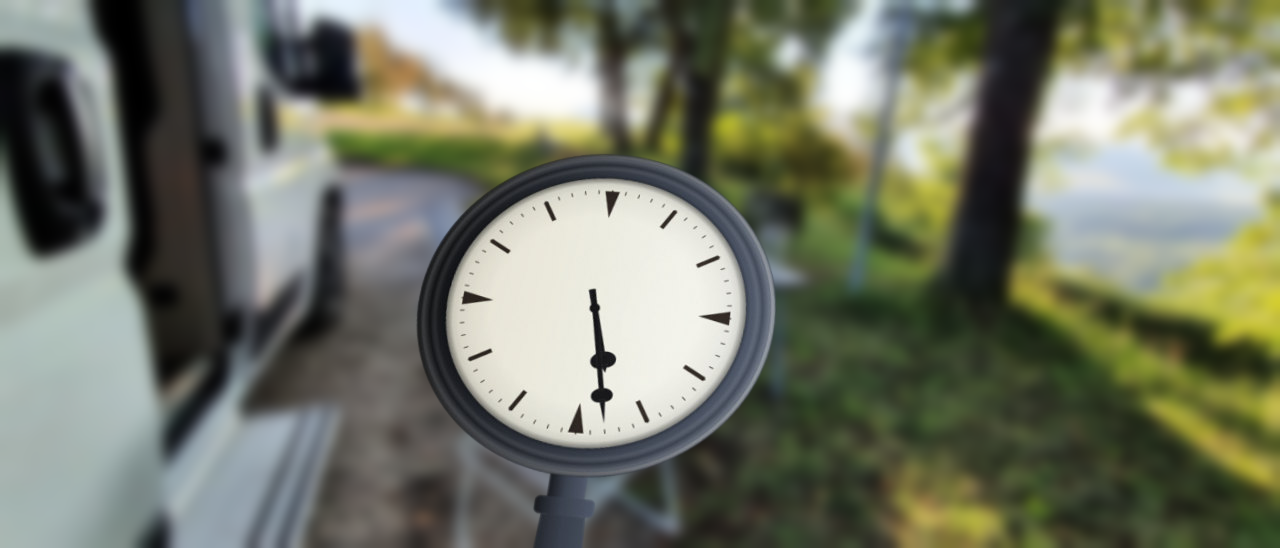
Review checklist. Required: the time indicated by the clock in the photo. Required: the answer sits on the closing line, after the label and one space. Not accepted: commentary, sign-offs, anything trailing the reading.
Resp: 5:28
